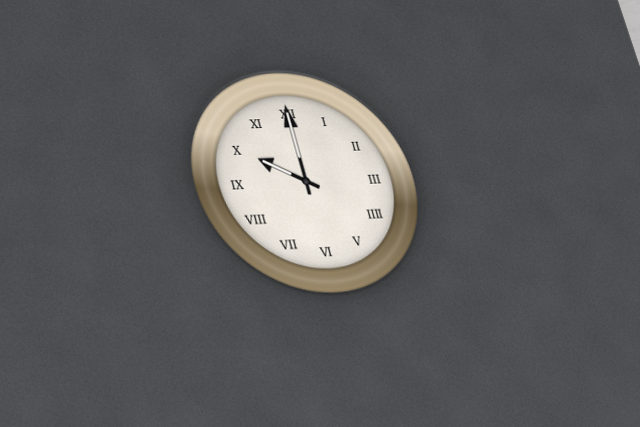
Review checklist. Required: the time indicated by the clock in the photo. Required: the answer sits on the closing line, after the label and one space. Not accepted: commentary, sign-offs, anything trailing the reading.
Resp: 10:00
